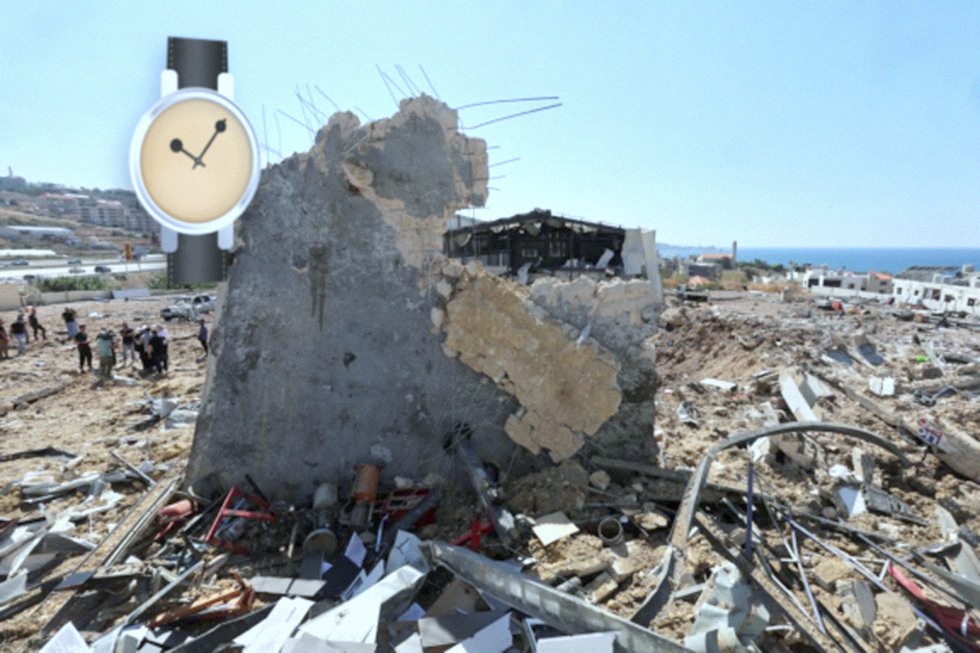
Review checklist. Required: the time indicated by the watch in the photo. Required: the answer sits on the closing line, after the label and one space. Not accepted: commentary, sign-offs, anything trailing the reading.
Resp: 10:06
